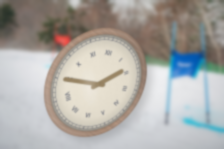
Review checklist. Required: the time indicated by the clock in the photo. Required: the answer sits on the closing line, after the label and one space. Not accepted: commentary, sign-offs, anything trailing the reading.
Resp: 1:45
